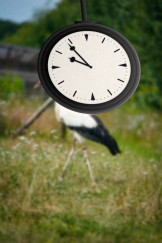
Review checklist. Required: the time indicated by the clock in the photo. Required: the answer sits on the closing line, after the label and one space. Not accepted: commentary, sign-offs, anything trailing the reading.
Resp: 9:54
